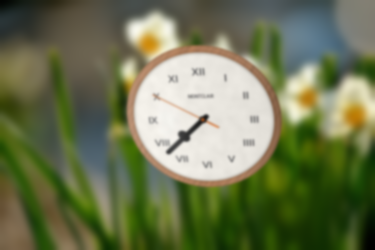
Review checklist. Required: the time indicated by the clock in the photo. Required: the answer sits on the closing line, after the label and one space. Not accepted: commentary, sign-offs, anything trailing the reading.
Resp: 7:37:50
